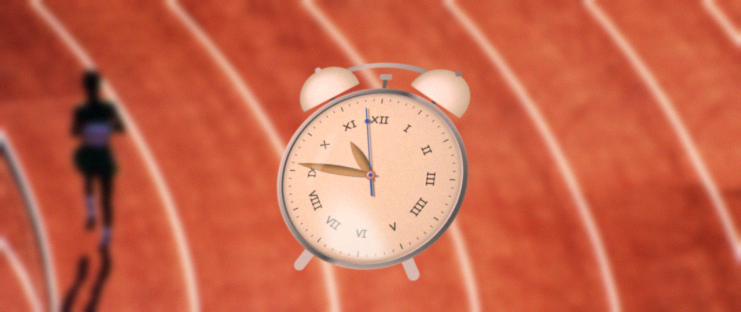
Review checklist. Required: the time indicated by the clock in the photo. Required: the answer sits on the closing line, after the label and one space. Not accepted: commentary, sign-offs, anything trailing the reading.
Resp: 10:45:58
